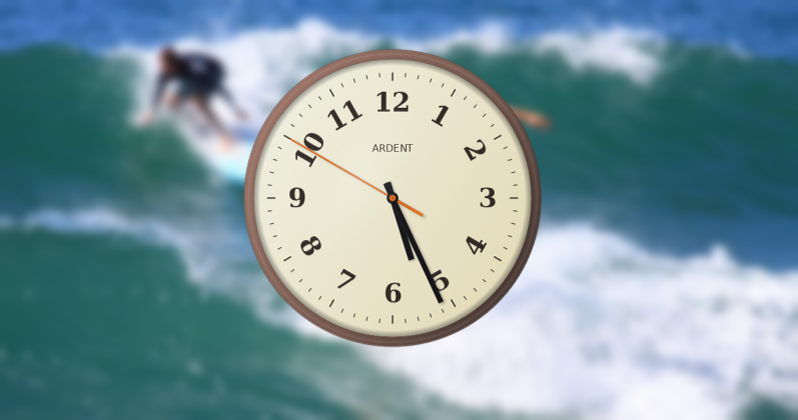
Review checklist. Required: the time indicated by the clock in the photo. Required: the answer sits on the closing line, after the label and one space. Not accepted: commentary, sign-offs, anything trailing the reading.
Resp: 5:25:50
